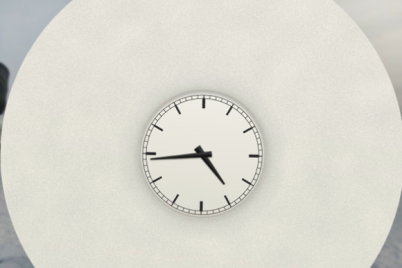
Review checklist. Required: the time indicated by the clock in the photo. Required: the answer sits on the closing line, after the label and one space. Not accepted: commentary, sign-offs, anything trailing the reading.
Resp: 4:44
